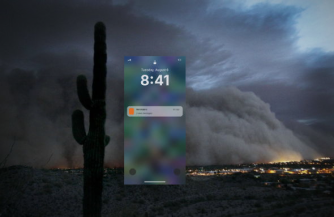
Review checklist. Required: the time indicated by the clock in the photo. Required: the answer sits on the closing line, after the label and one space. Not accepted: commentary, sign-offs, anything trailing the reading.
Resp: 8:41
